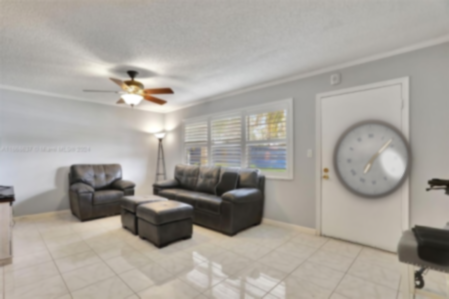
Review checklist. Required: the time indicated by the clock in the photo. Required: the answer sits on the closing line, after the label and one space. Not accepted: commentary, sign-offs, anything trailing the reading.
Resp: 7:08
